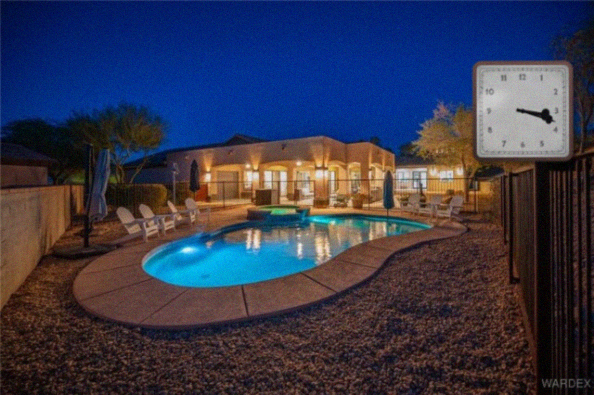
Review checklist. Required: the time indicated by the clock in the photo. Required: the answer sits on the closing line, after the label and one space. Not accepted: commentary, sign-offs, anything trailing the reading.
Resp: 3:18
